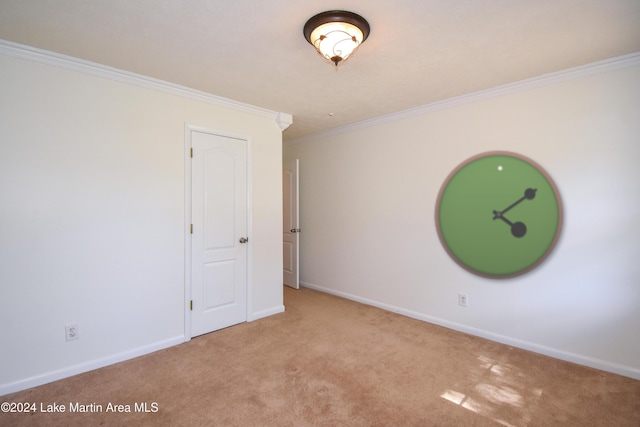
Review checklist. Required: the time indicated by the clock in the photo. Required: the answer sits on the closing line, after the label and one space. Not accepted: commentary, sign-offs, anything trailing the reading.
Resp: 4:09
